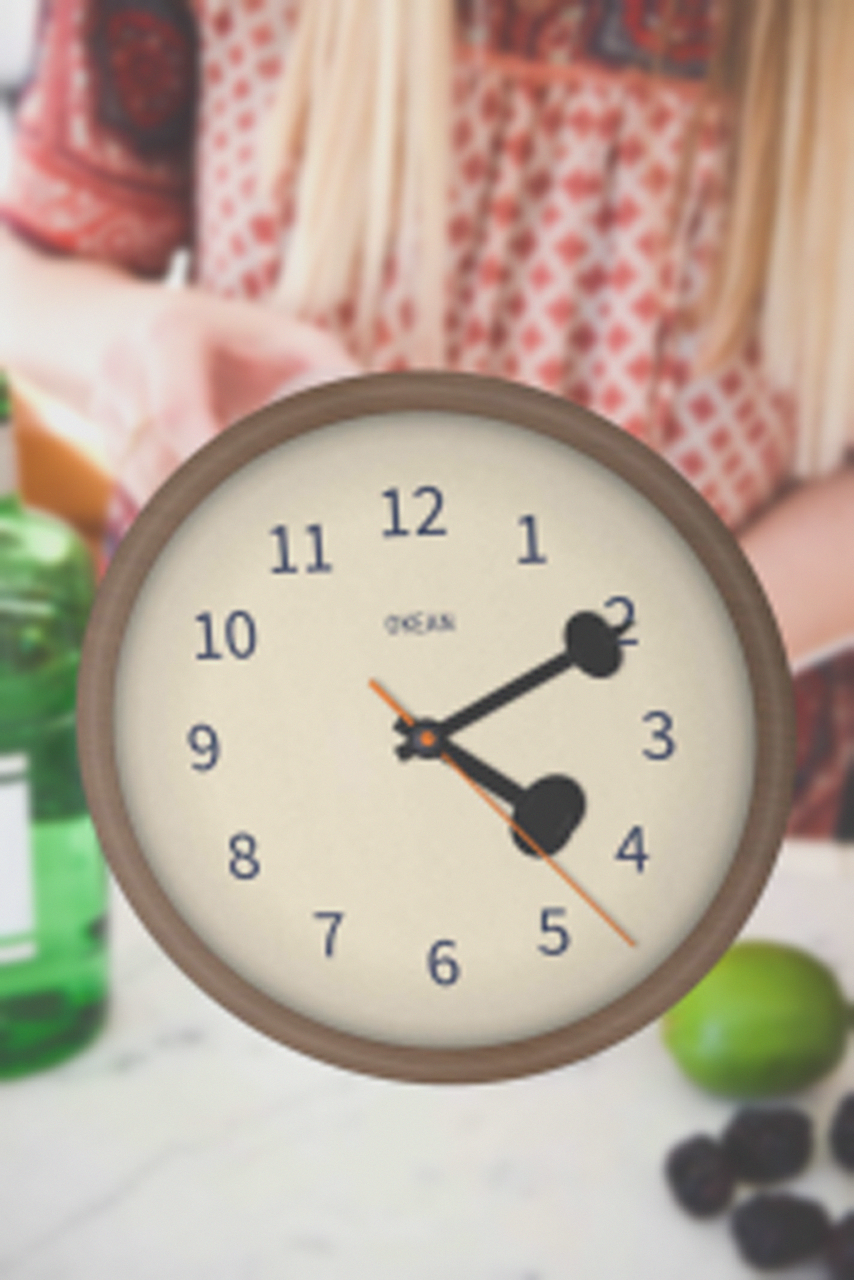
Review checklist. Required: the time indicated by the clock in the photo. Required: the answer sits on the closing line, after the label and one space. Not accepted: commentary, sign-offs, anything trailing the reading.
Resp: 4:10:23
